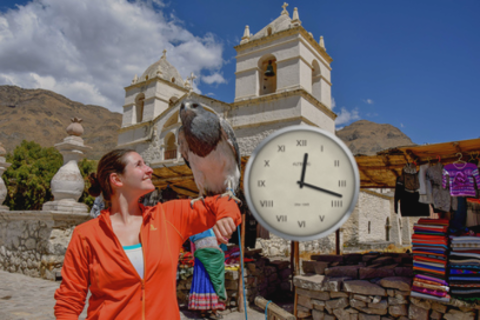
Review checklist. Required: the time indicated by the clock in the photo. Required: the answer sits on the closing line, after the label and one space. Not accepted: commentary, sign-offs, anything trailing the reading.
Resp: 12:18
